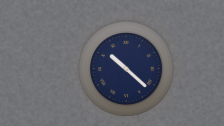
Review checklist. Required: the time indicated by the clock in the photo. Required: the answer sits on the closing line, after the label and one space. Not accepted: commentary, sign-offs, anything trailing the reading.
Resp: 10:22
